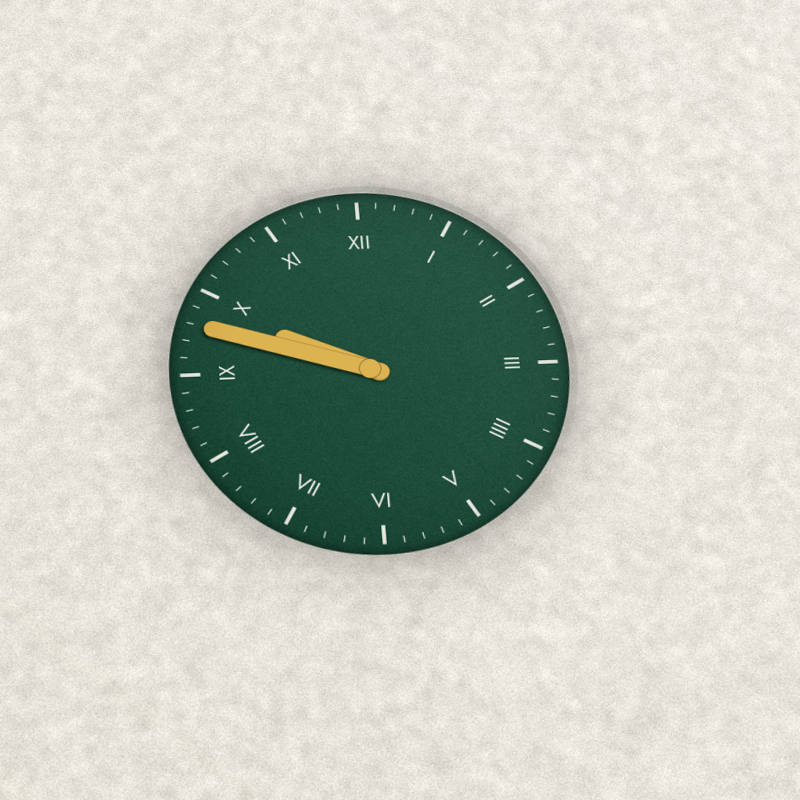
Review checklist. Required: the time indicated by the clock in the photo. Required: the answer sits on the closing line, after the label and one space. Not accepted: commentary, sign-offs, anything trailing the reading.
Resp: 9:48
